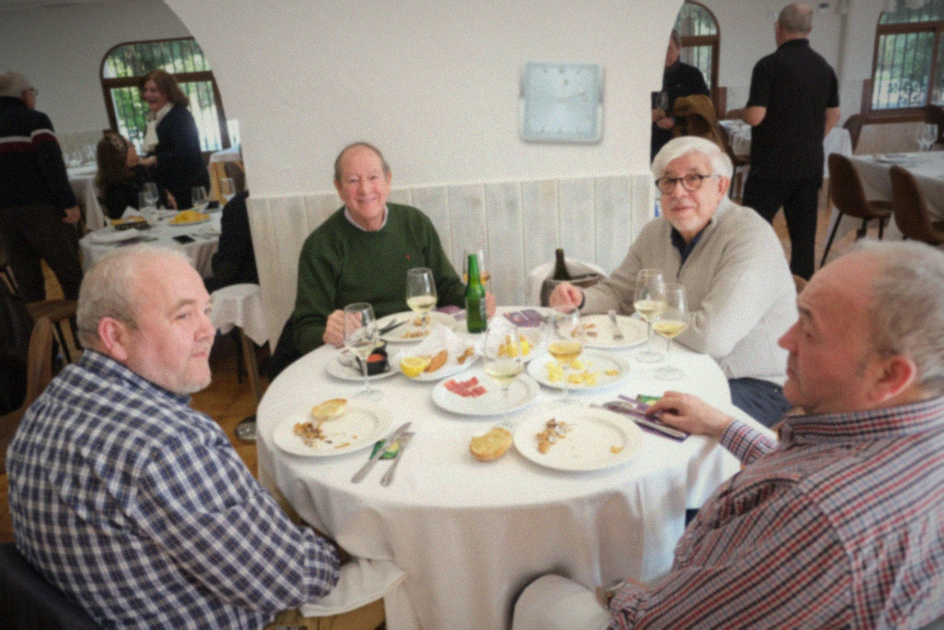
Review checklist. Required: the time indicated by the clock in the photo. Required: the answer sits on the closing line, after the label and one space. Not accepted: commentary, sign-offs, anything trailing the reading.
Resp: 12:11
